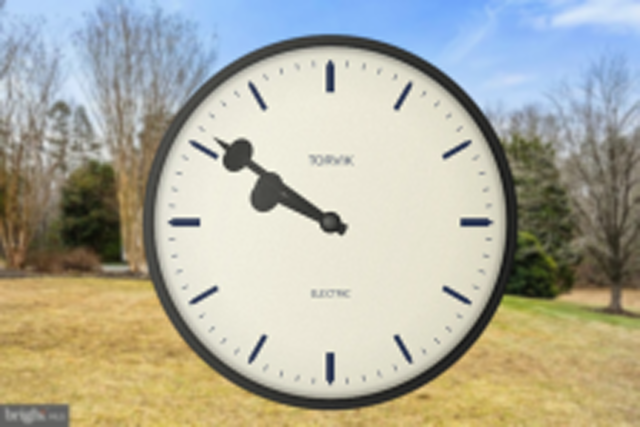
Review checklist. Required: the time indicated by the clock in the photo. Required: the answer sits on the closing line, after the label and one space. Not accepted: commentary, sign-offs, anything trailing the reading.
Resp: 9:51
